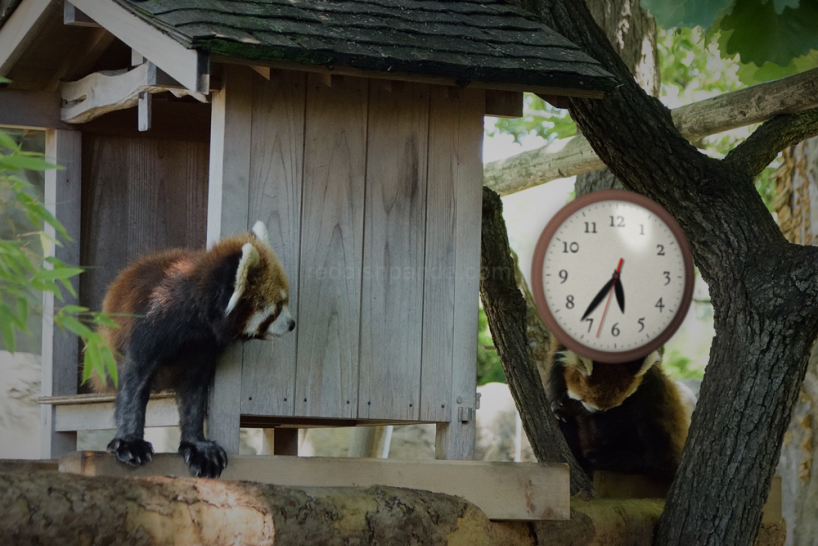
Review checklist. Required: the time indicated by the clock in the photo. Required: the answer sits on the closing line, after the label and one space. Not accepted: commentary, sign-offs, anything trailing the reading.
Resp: 5:36:33
